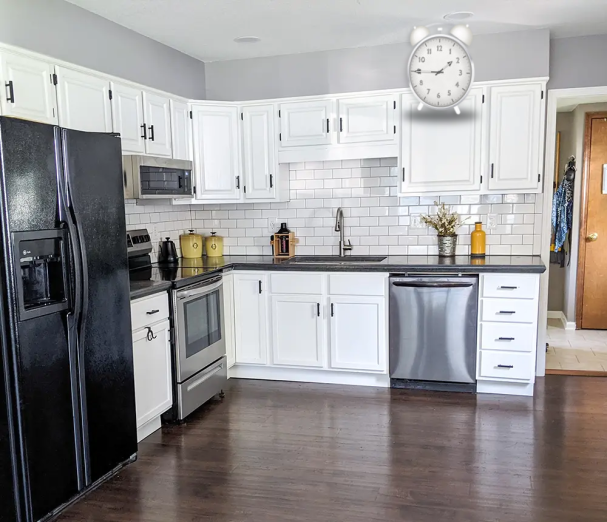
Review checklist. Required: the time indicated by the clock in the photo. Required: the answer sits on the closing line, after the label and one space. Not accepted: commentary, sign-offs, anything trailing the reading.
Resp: 1:45
